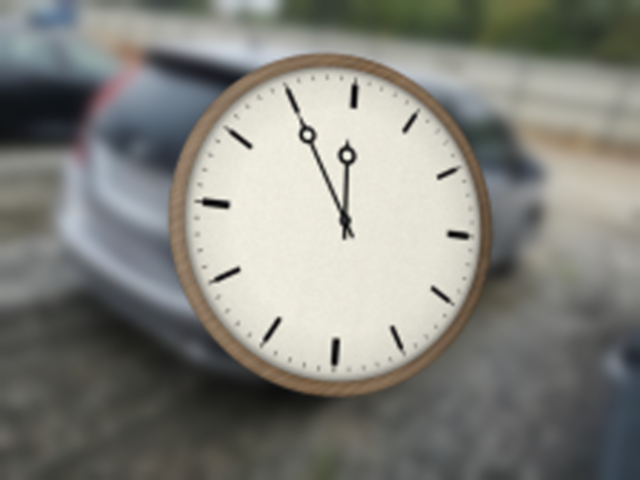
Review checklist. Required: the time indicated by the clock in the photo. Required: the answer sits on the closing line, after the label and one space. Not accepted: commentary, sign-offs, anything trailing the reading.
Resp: 11:55
